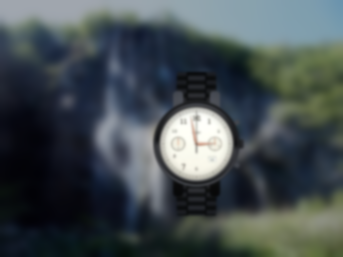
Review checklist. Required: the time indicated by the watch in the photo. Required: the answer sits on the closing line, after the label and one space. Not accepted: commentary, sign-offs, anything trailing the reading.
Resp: 2:58
